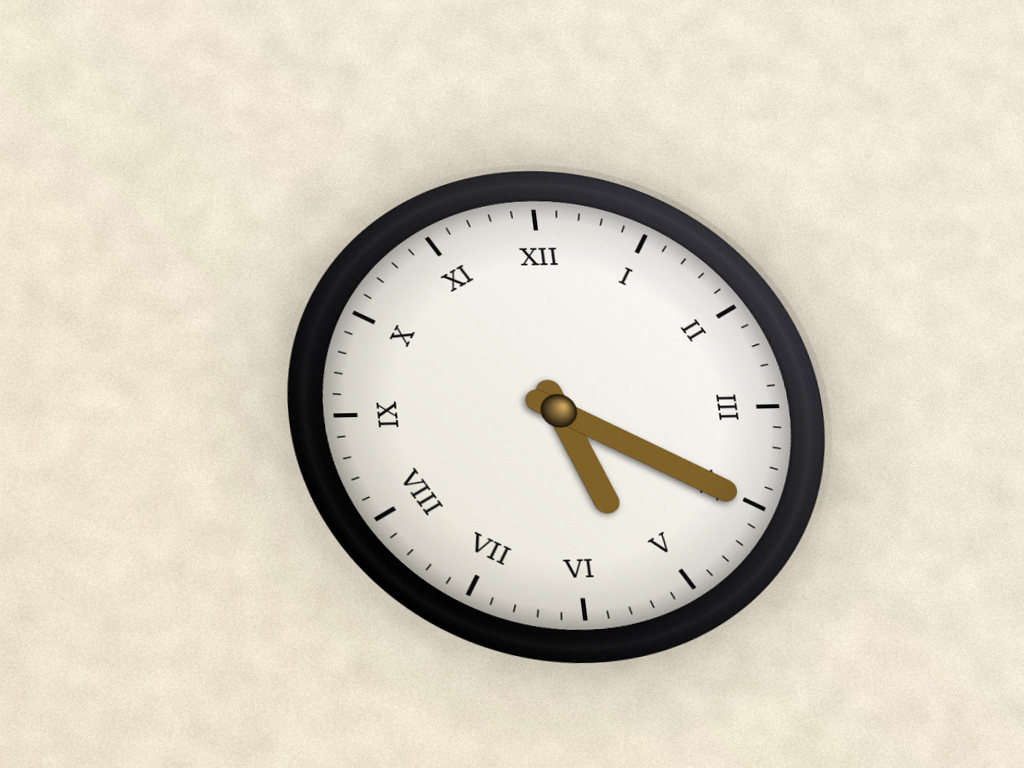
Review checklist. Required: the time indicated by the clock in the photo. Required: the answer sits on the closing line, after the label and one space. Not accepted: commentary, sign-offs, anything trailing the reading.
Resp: 5:20
